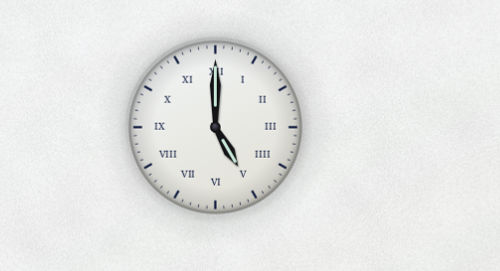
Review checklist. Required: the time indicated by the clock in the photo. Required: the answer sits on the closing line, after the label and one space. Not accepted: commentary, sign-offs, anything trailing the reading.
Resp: 5:00
